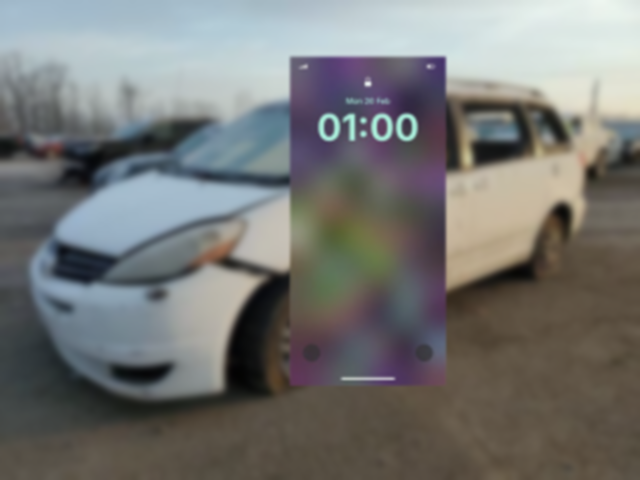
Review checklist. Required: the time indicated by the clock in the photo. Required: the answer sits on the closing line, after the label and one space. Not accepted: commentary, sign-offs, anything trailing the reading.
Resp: 1:00
